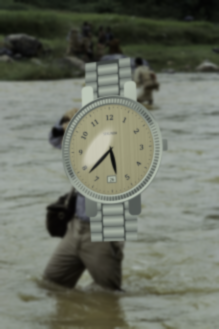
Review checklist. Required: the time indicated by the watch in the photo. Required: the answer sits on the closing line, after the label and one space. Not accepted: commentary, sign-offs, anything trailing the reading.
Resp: 5:38
